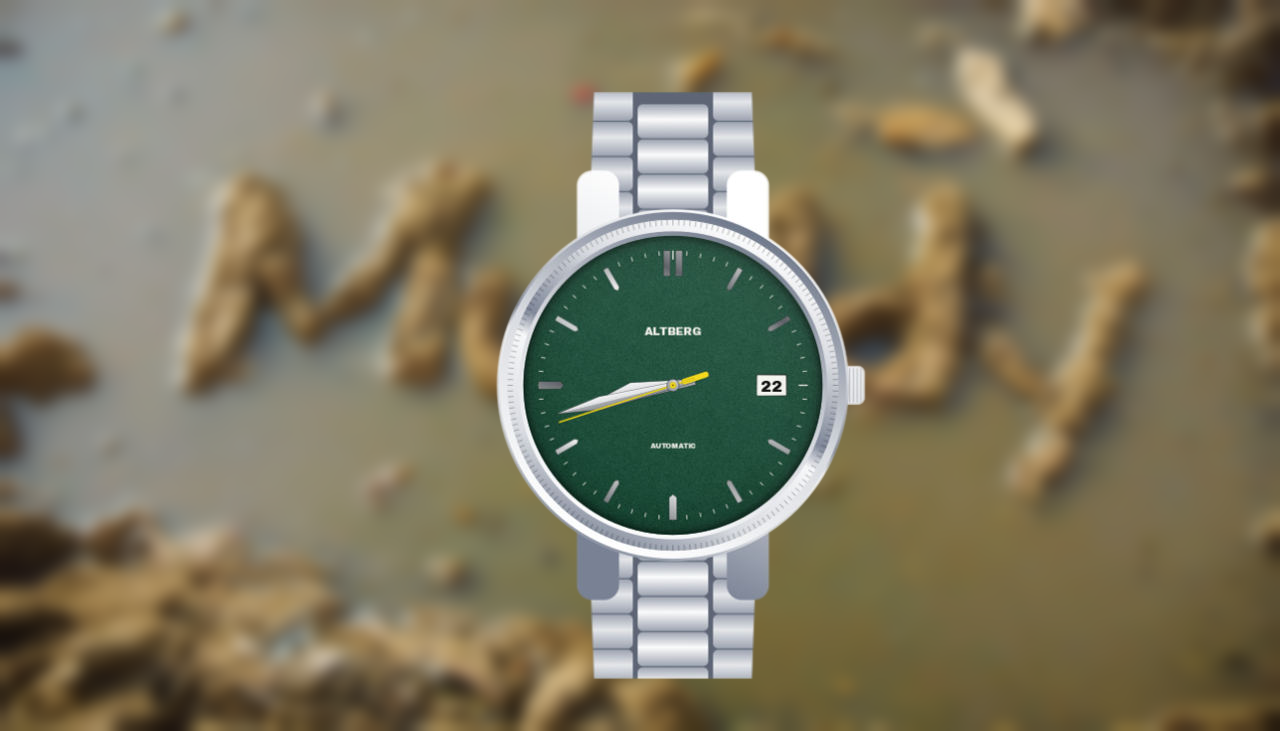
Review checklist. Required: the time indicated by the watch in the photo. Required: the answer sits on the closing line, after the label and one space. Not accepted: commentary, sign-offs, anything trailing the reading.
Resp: 8:42:42
